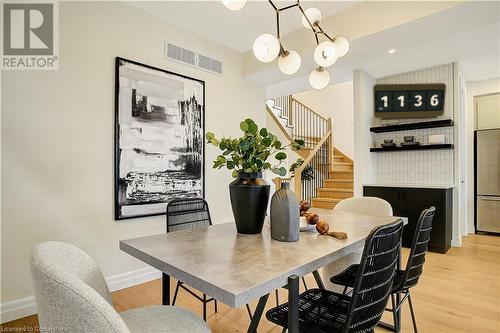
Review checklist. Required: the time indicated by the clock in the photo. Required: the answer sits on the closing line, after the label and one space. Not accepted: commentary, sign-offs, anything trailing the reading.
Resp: 11:36
